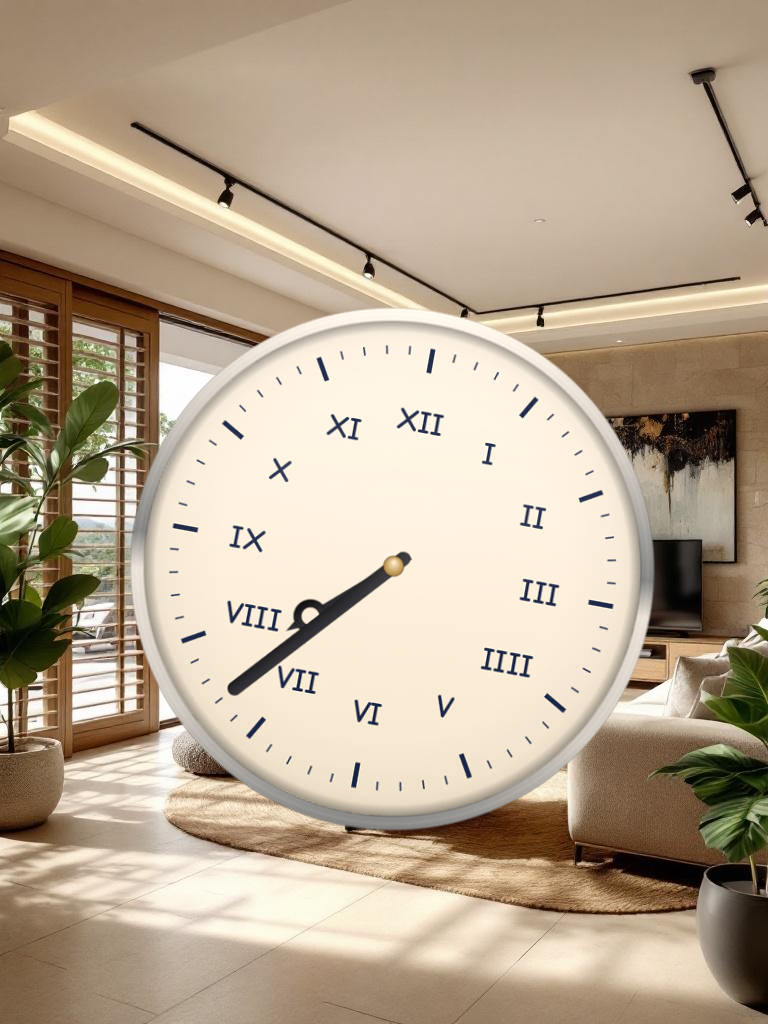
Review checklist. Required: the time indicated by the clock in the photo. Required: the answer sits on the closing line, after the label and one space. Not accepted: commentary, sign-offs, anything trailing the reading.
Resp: 7:37
